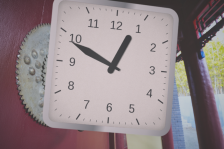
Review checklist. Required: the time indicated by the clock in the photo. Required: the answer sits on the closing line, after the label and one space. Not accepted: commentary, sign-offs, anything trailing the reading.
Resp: 12:49
